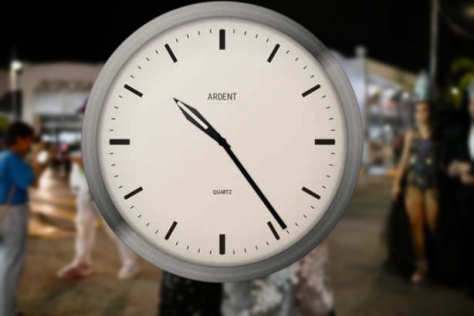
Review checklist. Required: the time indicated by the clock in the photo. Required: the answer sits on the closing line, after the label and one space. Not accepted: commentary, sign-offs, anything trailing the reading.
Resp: 10:24
